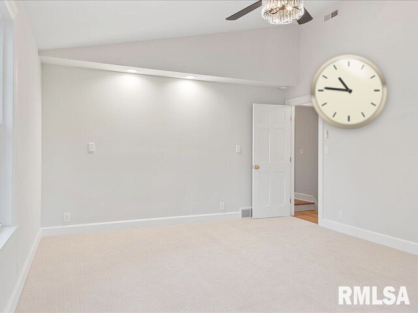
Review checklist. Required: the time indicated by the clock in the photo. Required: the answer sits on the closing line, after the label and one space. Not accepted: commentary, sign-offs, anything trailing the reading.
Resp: 10:46
